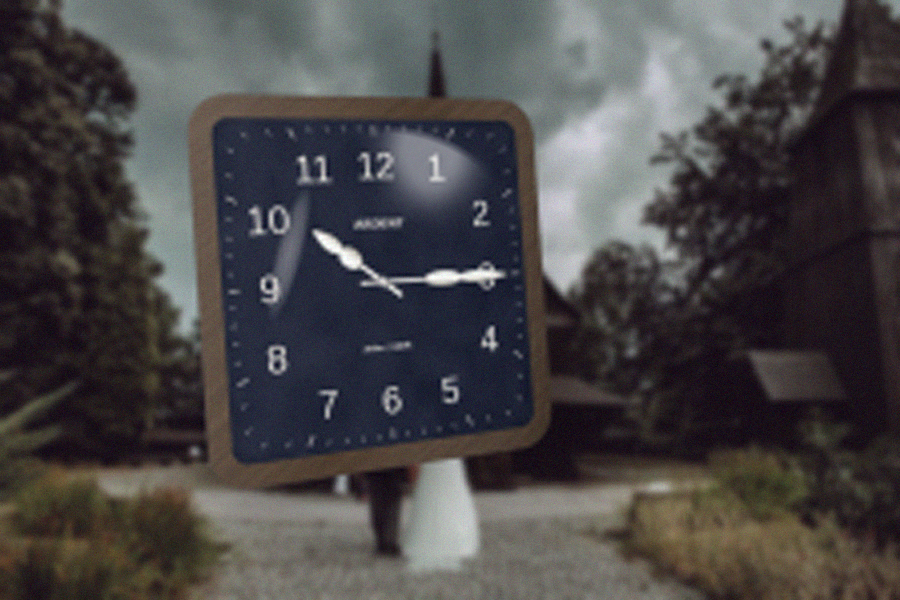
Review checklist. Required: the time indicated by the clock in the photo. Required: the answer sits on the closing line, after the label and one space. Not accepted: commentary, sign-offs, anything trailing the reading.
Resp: 10:15
